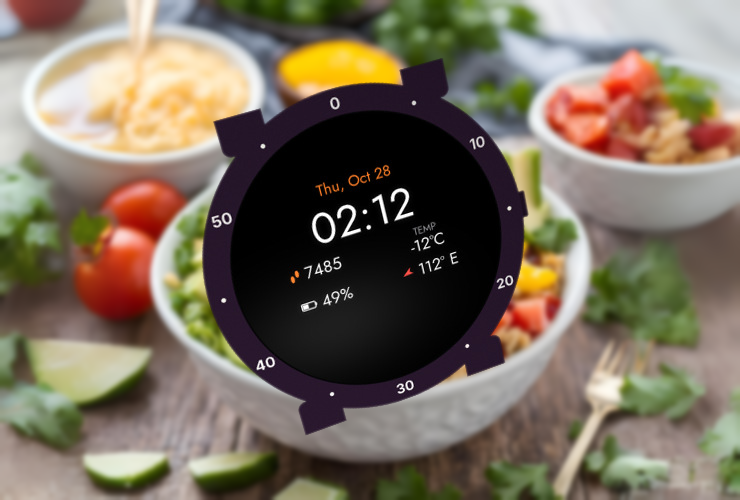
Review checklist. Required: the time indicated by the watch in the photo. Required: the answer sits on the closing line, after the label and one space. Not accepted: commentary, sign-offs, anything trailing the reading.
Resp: 2:12
